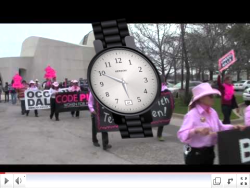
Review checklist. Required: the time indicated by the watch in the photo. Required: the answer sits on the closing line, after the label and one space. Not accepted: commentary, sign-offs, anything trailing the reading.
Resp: 5:50
